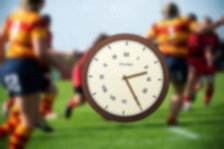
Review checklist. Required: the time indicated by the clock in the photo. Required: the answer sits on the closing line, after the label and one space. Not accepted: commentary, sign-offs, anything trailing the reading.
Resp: 2:25
